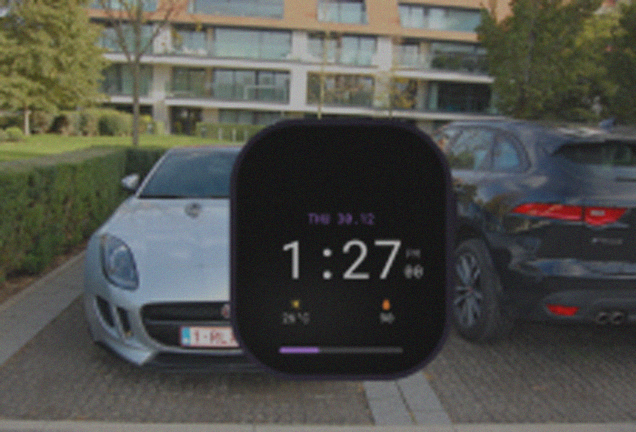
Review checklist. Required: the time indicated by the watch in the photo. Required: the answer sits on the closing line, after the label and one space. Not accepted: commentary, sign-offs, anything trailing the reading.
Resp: 1:27
